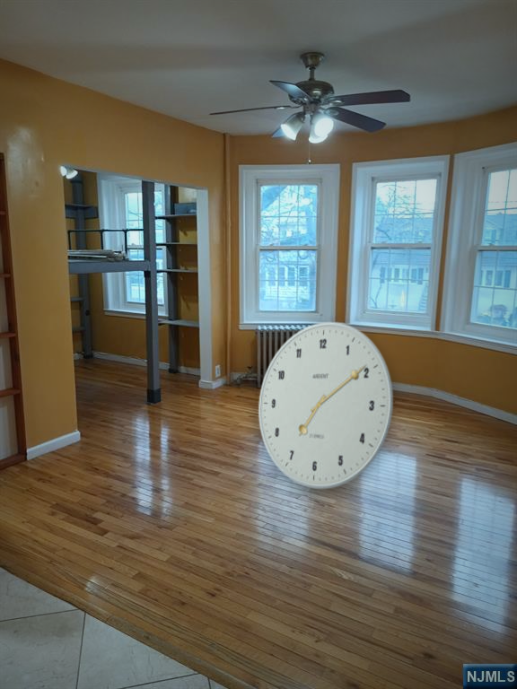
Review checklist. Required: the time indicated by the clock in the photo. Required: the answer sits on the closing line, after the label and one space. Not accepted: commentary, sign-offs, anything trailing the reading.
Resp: 7:09
